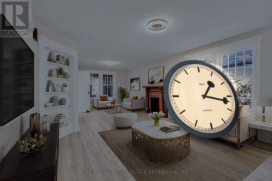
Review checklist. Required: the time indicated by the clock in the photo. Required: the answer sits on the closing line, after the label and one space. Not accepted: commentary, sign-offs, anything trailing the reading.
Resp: 1:17
